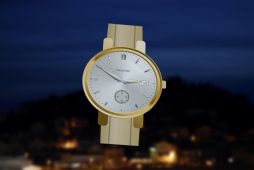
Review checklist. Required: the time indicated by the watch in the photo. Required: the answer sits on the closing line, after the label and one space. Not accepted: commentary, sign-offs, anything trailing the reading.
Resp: 2:50
